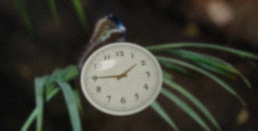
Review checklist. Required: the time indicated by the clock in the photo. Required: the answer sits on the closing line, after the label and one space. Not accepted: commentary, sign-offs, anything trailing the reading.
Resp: 1:45
